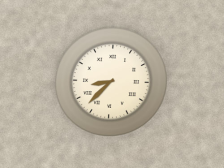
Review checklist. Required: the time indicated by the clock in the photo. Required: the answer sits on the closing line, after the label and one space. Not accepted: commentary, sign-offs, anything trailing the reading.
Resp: 8:37
